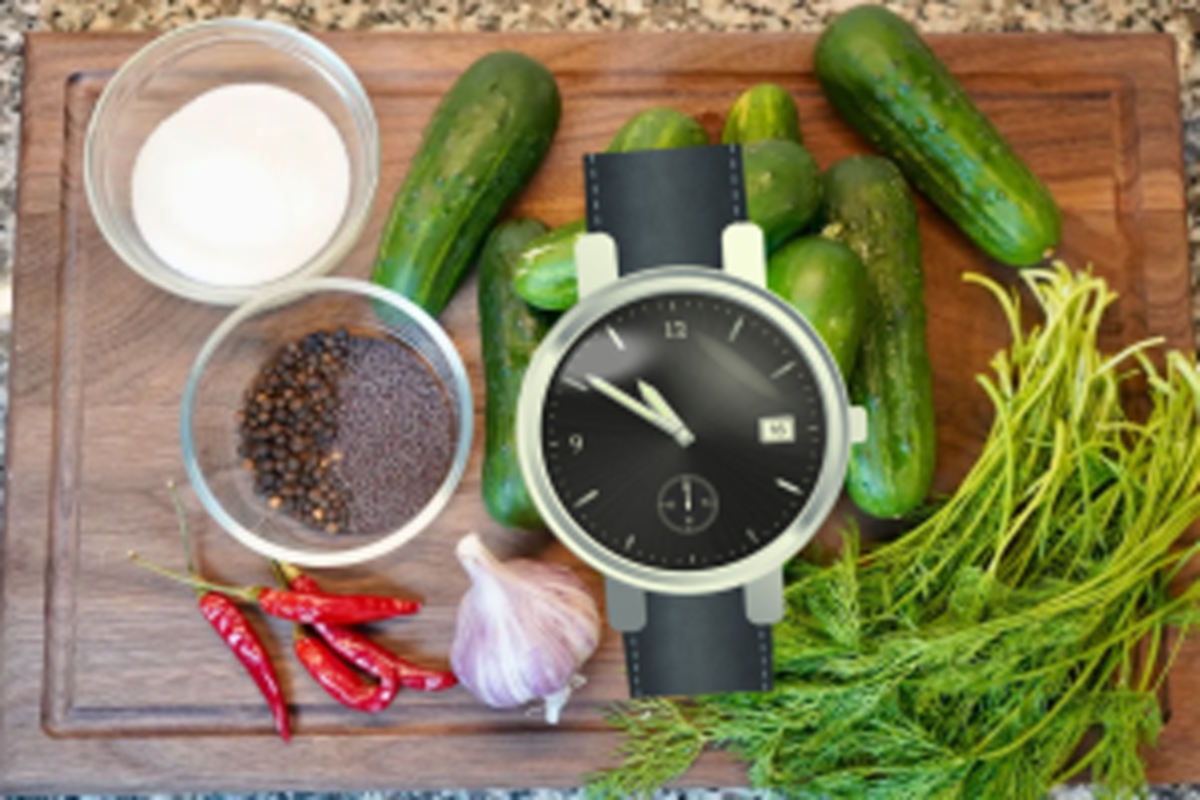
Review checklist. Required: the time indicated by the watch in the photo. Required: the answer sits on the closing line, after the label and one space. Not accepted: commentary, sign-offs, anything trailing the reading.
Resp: 10:51
